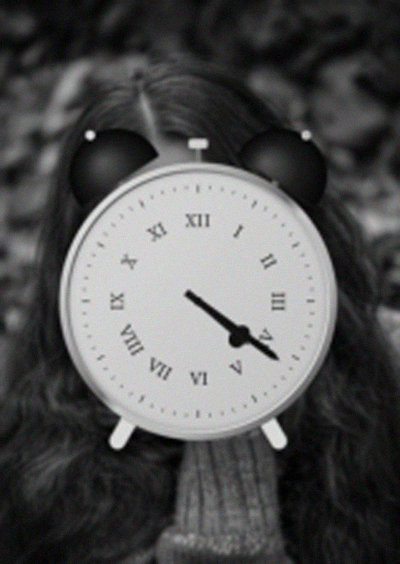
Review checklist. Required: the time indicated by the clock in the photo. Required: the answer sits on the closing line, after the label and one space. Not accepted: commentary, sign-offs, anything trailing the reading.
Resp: 4:21
